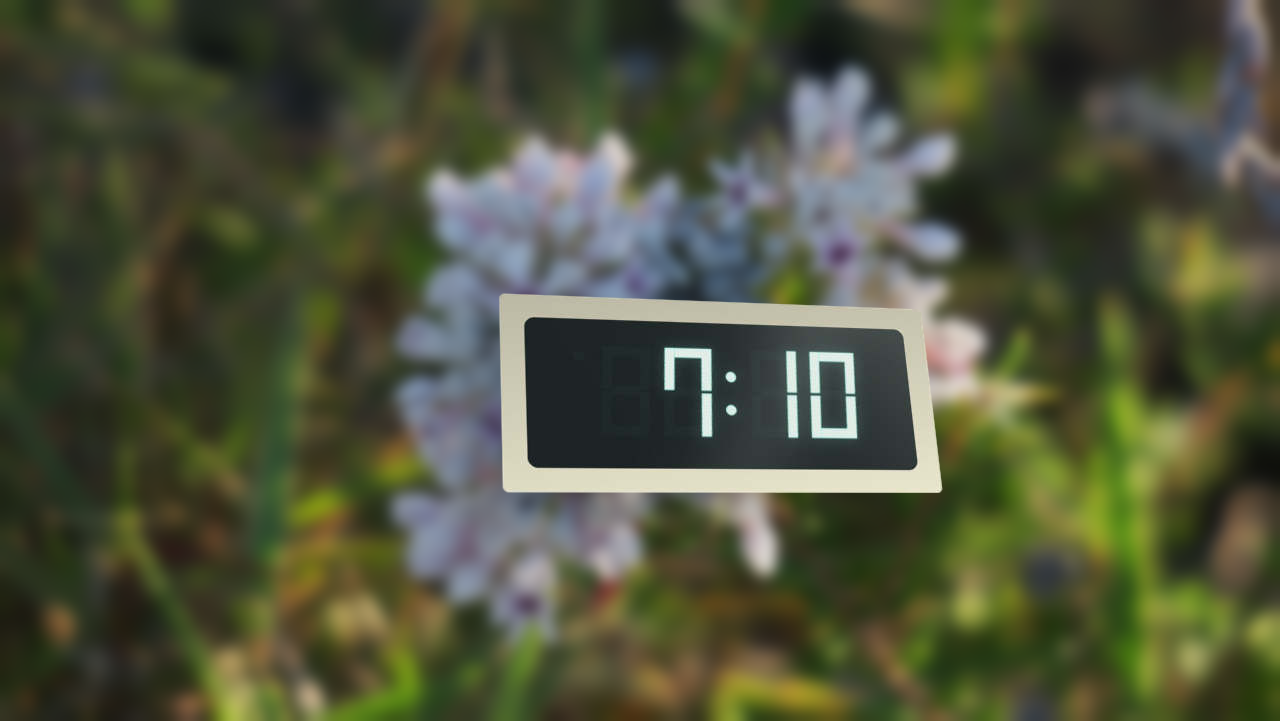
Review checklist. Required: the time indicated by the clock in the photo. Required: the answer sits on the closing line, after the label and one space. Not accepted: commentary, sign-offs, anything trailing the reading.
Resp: 7:10
